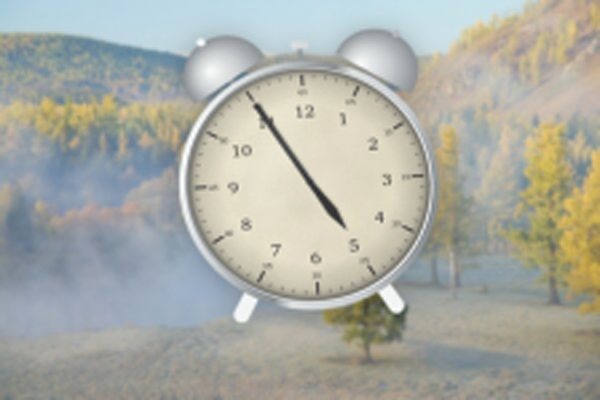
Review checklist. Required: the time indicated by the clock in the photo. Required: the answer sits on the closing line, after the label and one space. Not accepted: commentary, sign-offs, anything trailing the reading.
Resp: 4:55
